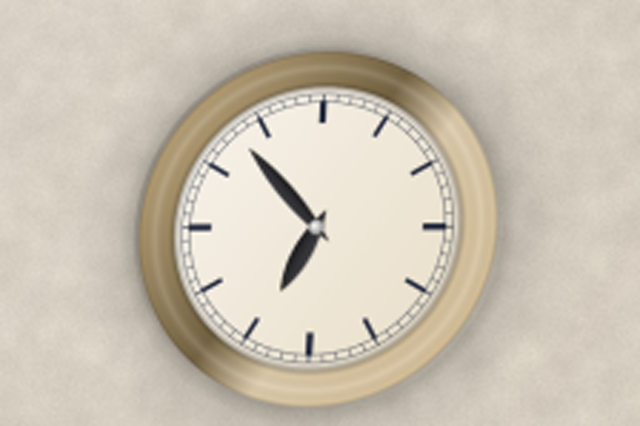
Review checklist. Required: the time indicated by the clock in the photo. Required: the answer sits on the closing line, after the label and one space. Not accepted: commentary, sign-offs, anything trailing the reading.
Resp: 6:53
